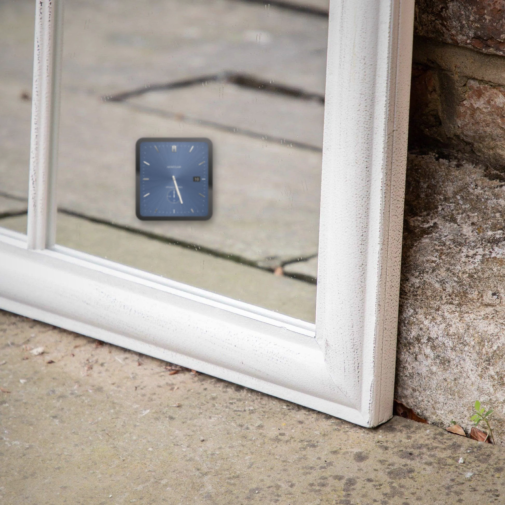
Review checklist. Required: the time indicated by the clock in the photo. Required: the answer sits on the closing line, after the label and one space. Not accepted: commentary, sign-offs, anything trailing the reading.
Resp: 5:27
